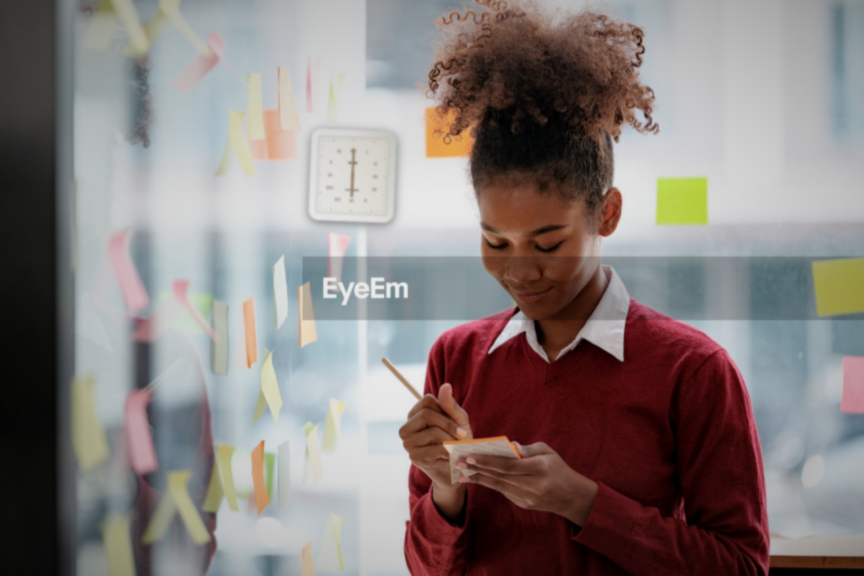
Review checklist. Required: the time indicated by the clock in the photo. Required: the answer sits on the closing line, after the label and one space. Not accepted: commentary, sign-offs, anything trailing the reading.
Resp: 6:00
